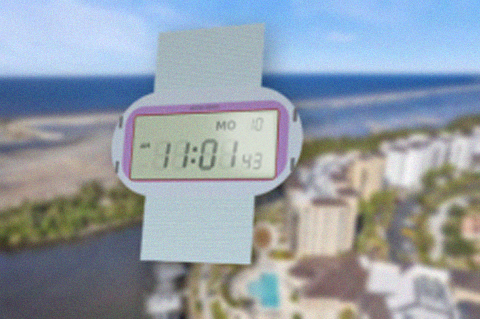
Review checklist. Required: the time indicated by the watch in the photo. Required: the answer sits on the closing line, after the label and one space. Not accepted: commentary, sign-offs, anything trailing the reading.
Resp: 11:01:43
